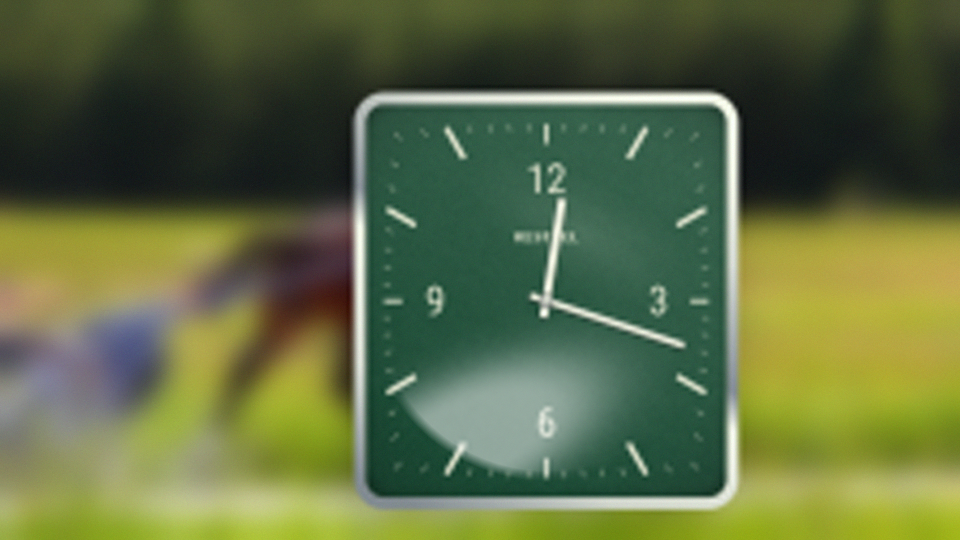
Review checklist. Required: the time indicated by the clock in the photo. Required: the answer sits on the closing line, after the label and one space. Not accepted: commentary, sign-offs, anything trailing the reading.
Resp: 12:18
